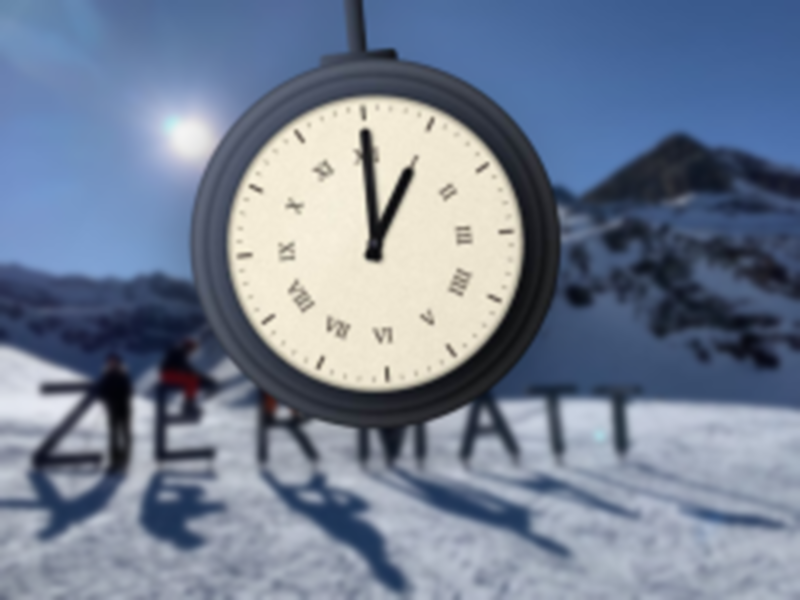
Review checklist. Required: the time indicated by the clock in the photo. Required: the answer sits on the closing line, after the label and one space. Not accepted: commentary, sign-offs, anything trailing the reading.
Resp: 1:00
